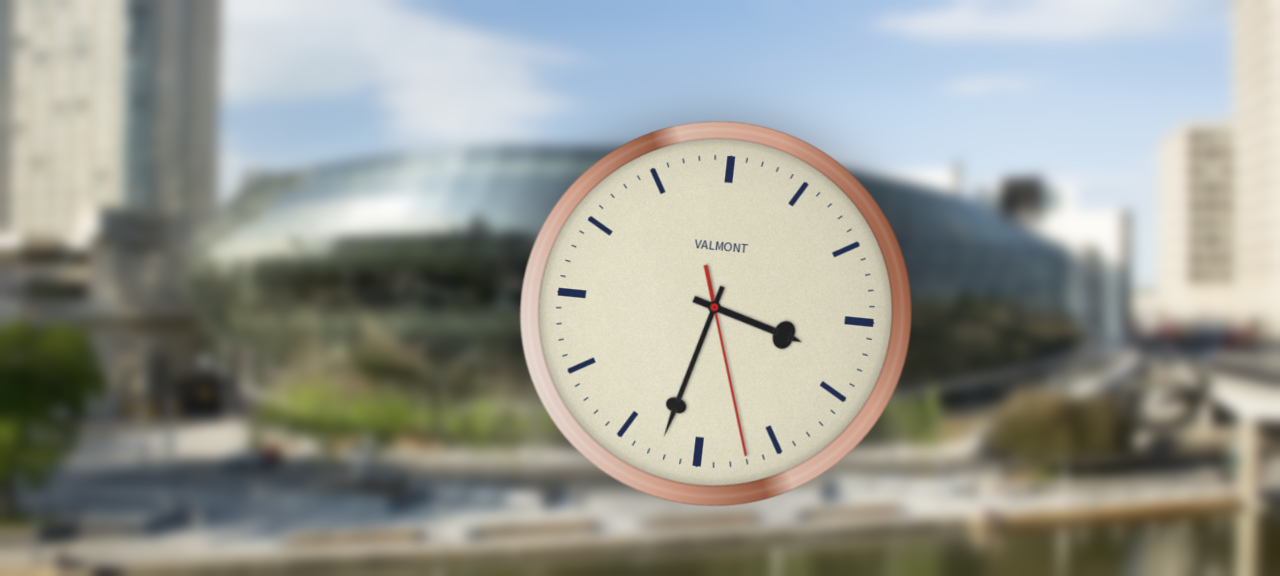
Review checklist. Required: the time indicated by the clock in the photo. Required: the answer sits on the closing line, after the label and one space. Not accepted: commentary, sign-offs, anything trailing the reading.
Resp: 3:32:27
